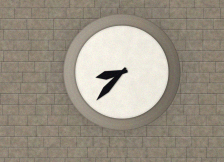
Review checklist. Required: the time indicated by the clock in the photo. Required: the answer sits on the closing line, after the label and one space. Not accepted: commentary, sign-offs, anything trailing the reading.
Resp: 8:37
